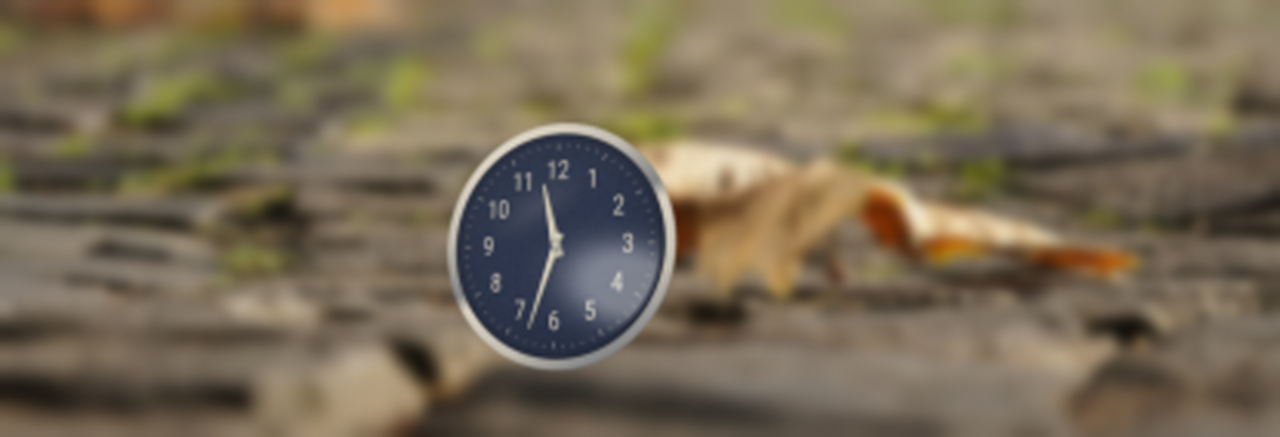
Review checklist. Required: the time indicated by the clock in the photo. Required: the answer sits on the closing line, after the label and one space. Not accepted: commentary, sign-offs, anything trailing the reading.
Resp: 11:33
